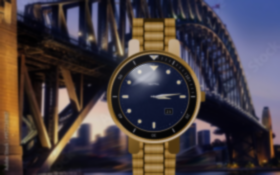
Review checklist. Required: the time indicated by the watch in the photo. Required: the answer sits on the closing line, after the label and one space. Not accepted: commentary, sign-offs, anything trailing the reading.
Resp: 3:14
